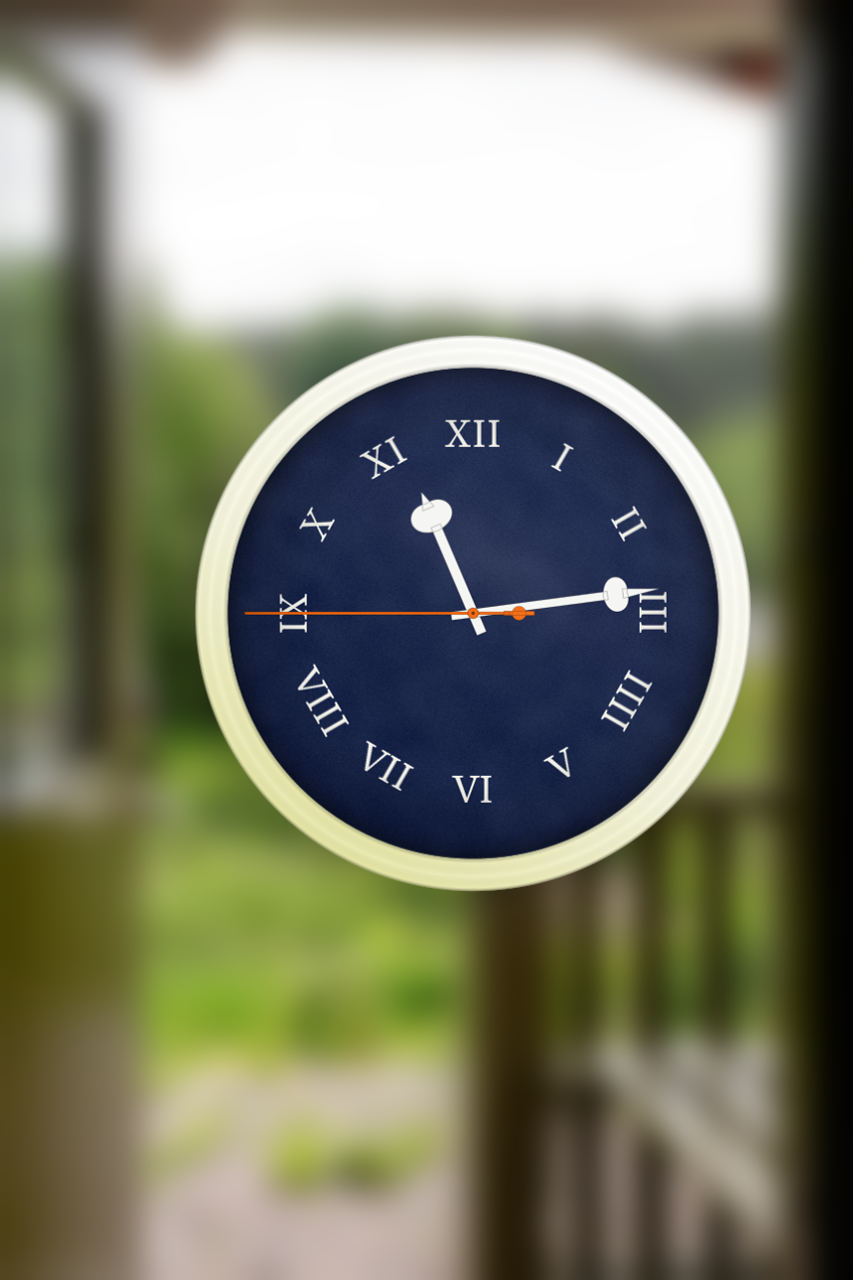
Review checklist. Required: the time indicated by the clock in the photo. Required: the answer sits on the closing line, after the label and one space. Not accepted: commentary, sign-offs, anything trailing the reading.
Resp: 11:13:45
